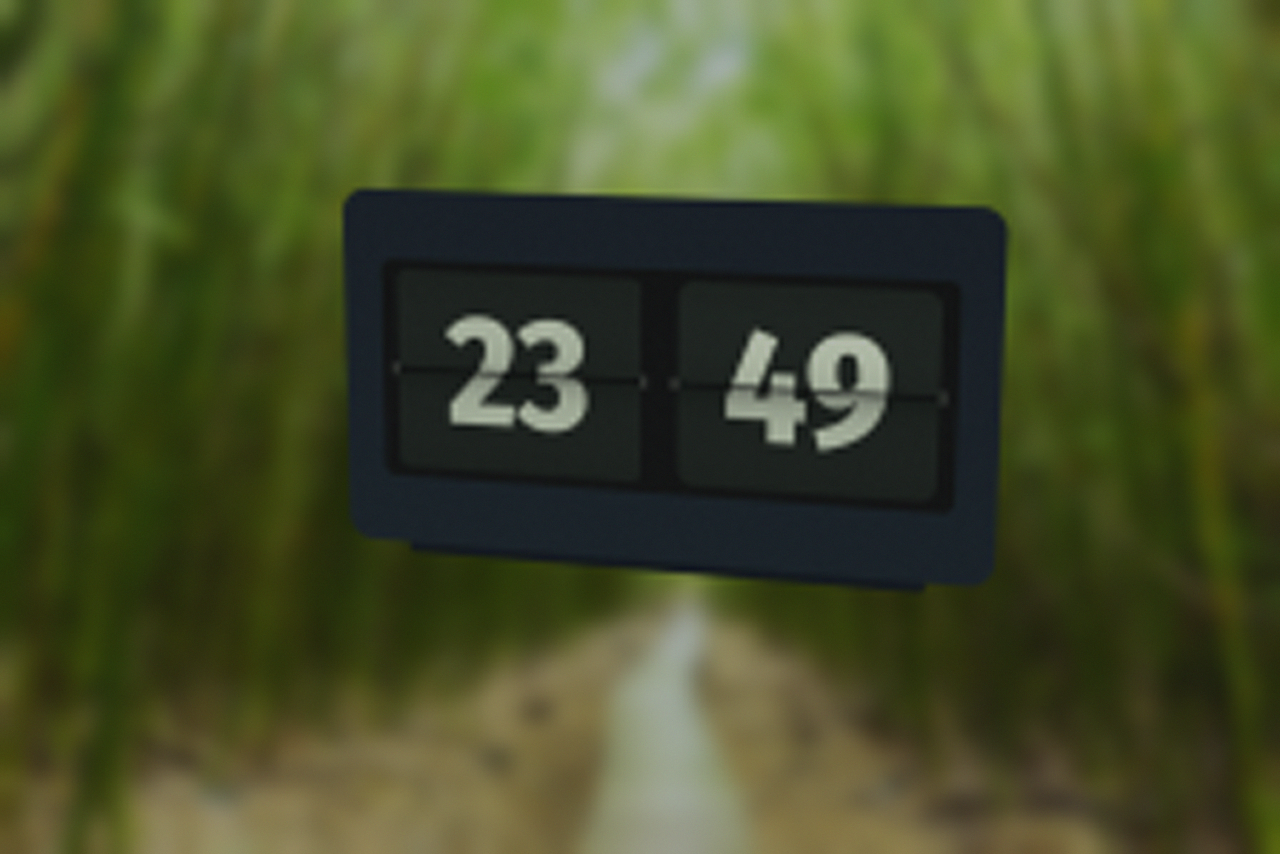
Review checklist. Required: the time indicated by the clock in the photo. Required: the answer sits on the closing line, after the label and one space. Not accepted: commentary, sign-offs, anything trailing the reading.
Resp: 23:49
